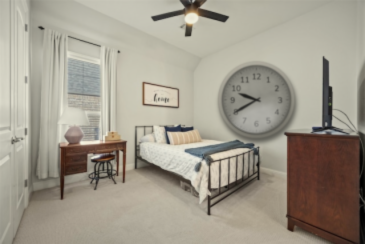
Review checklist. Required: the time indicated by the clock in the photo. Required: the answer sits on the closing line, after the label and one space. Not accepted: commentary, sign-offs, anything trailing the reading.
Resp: 9:40
